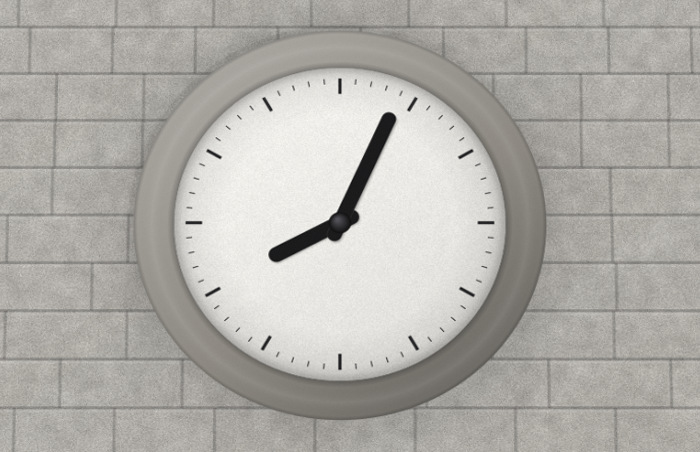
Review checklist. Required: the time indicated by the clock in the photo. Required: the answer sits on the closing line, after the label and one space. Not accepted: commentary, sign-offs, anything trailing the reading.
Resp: 8:04
